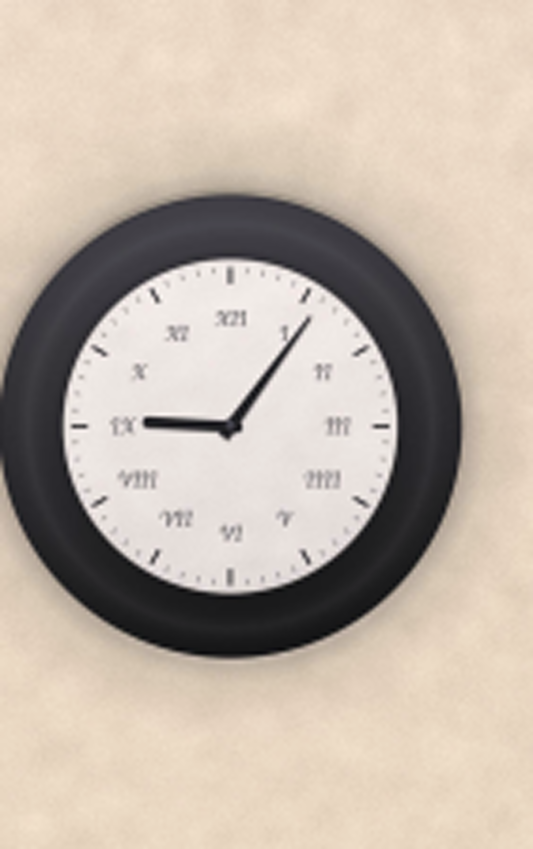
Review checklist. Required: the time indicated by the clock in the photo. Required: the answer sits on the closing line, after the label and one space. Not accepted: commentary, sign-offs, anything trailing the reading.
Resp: 9:06
